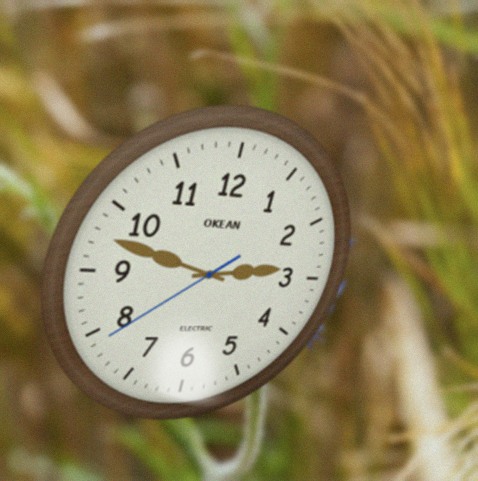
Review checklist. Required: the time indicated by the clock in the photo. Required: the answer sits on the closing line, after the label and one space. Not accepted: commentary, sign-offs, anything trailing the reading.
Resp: 2:47:39
